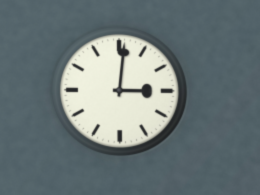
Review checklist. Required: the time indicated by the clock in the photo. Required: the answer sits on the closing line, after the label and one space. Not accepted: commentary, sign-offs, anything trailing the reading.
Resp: 3:01
